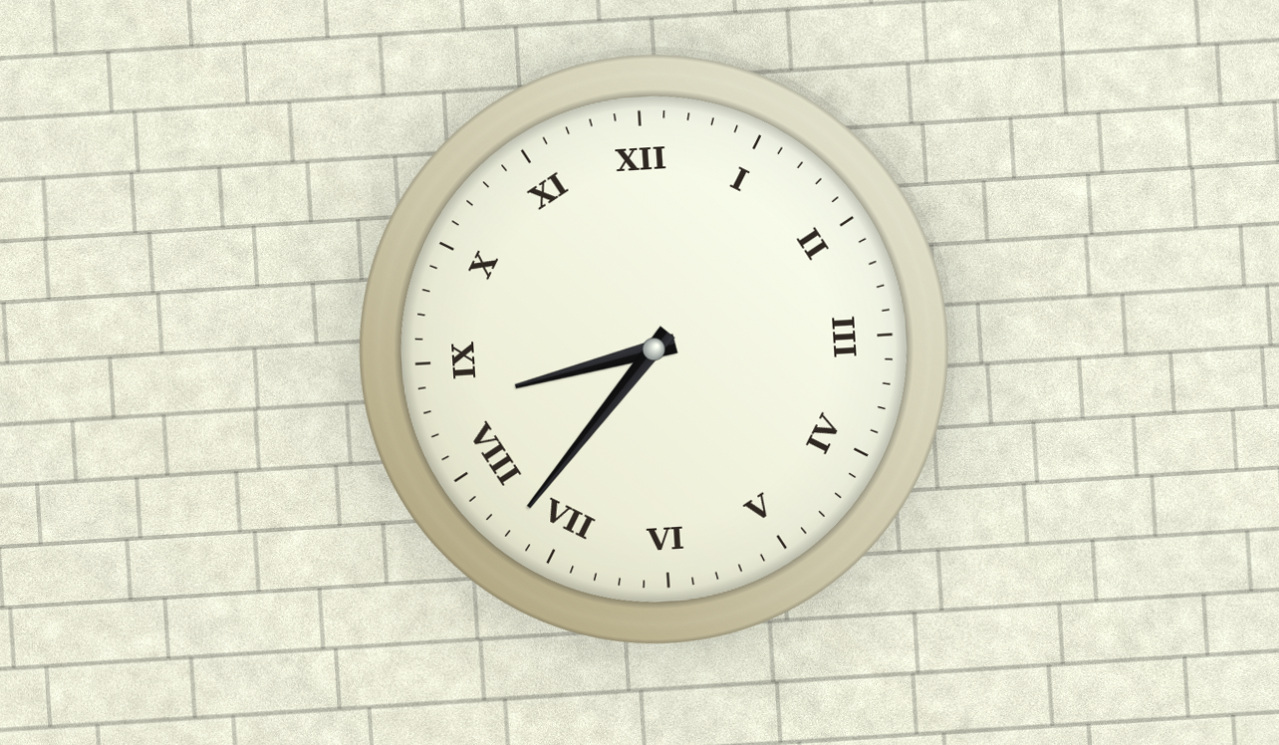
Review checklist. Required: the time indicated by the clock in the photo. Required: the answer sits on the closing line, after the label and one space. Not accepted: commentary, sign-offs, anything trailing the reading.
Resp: 8:37
